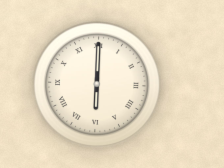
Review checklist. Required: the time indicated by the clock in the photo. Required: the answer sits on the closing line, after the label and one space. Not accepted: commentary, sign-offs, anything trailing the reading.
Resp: 6:00
